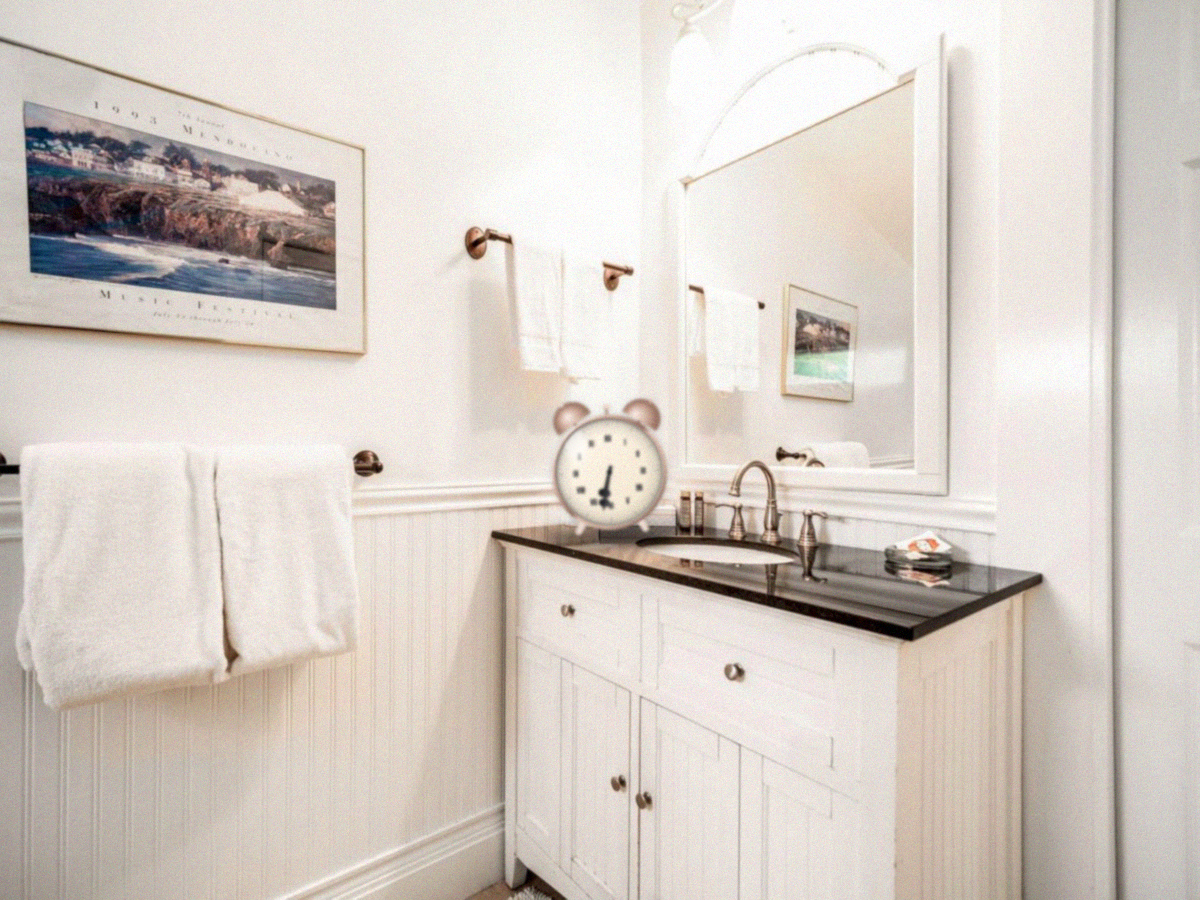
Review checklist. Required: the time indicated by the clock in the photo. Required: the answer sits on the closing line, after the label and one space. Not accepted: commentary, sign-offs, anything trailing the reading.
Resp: 6:32
